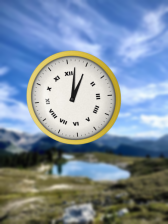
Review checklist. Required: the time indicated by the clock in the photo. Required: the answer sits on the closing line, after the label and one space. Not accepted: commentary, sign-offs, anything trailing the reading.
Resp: 1:02
